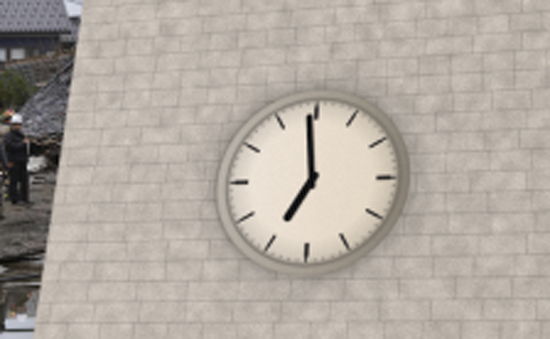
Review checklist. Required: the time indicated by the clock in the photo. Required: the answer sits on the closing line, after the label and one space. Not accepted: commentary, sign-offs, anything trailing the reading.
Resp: 6:59
